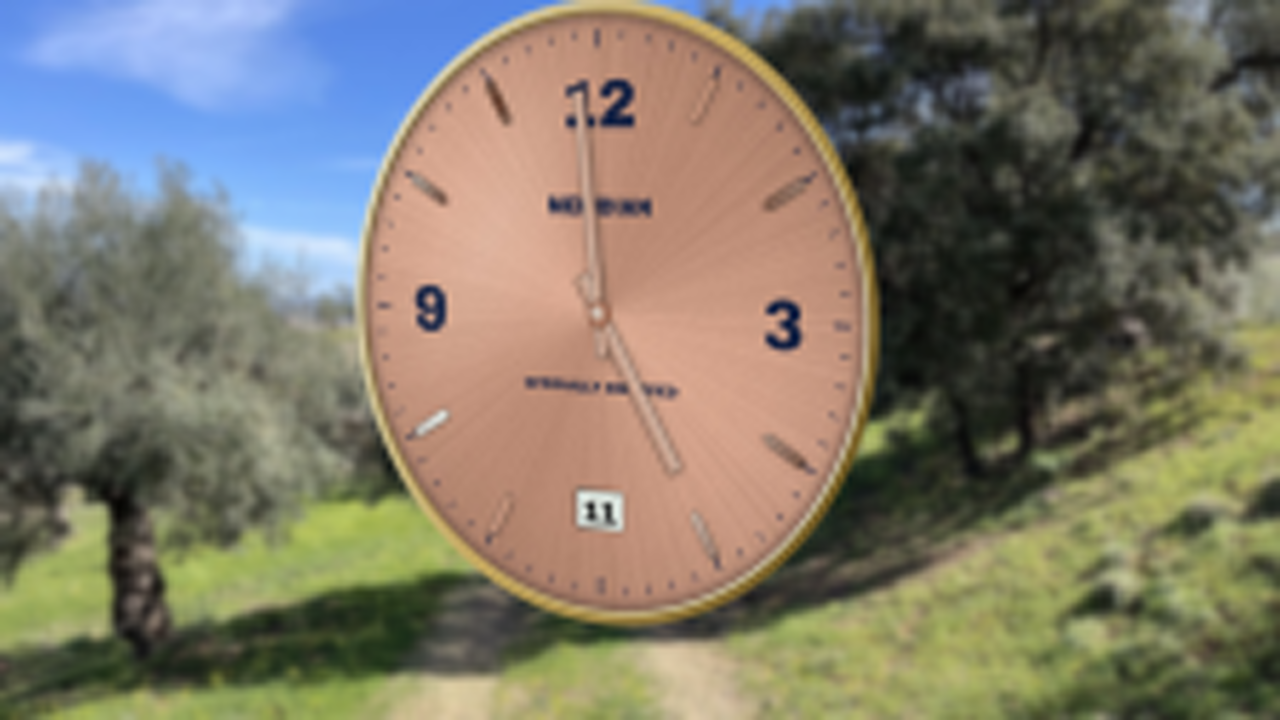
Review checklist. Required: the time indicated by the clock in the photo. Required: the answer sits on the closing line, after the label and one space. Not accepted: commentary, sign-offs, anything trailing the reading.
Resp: 4:59
